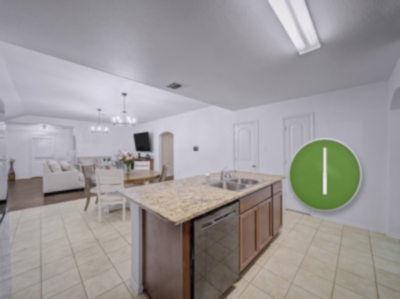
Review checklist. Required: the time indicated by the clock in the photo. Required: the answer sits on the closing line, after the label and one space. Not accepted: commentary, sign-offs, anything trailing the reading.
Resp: 6:00
